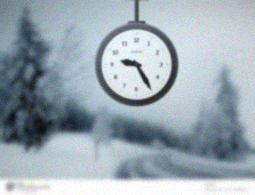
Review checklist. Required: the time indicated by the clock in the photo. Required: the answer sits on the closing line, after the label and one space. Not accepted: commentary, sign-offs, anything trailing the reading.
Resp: 9:25
